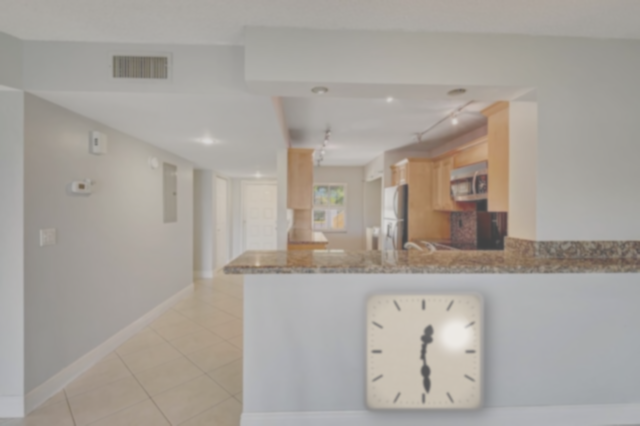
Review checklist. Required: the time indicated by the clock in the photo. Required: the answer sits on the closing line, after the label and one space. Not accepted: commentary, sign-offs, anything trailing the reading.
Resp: 12:29
